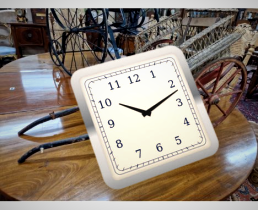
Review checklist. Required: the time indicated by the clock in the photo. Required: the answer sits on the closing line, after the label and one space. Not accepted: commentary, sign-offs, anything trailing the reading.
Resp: 10:12
